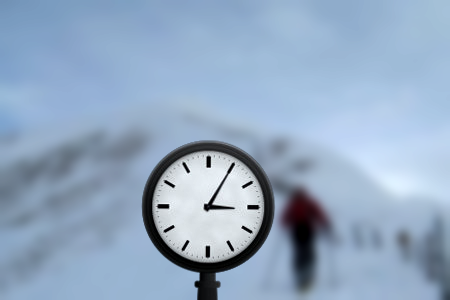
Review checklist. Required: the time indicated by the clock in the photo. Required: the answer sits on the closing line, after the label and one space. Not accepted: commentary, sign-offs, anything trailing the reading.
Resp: 3:05
